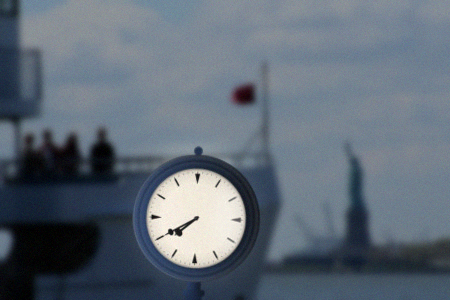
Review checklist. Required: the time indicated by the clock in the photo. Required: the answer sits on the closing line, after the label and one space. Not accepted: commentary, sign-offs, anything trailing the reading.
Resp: 7:40
